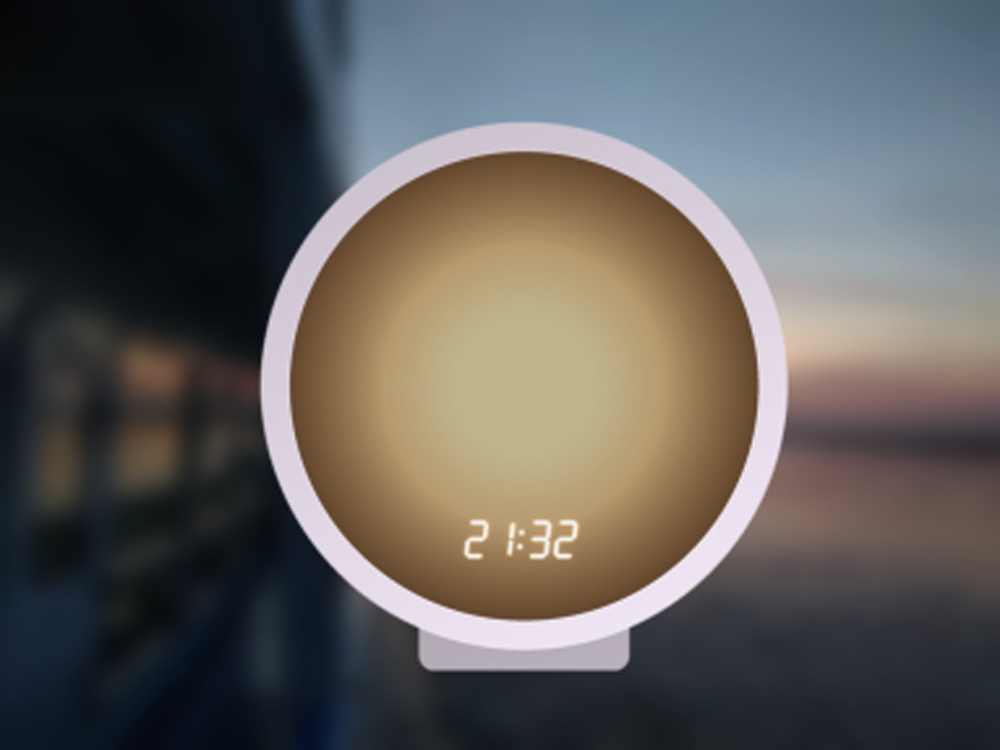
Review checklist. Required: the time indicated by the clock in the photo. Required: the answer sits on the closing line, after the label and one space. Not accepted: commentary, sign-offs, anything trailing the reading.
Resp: 21:32
